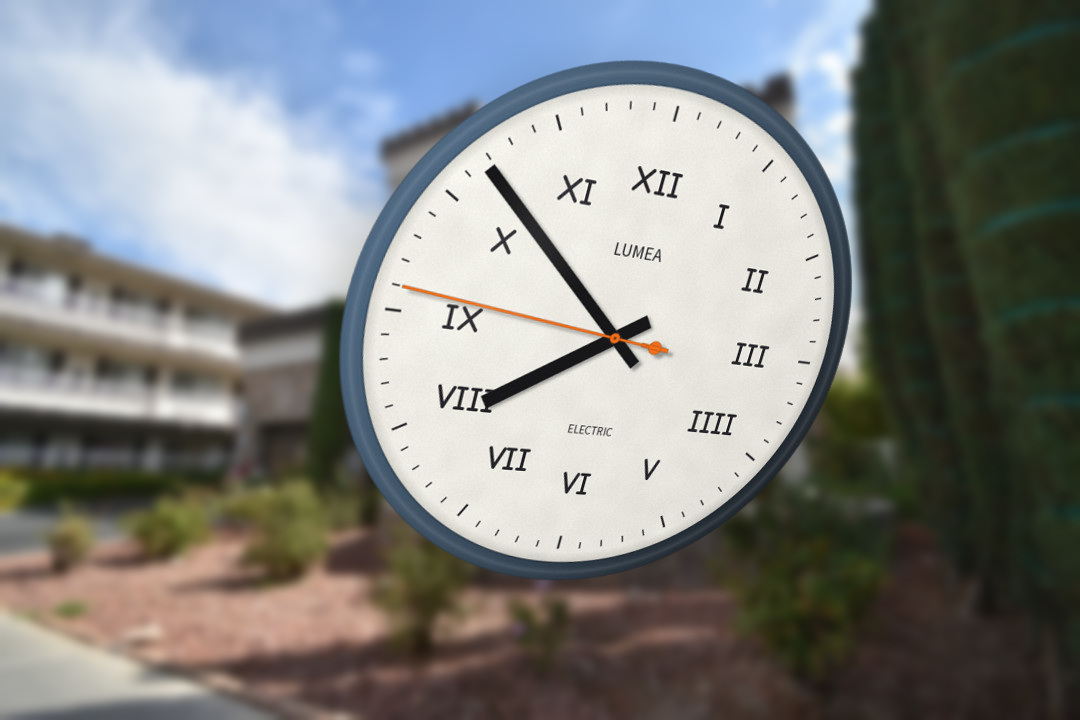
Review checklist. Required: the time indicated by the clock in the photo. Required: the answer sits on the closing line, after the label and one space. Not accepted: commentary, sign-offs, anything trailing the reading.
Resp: 7:51:46
